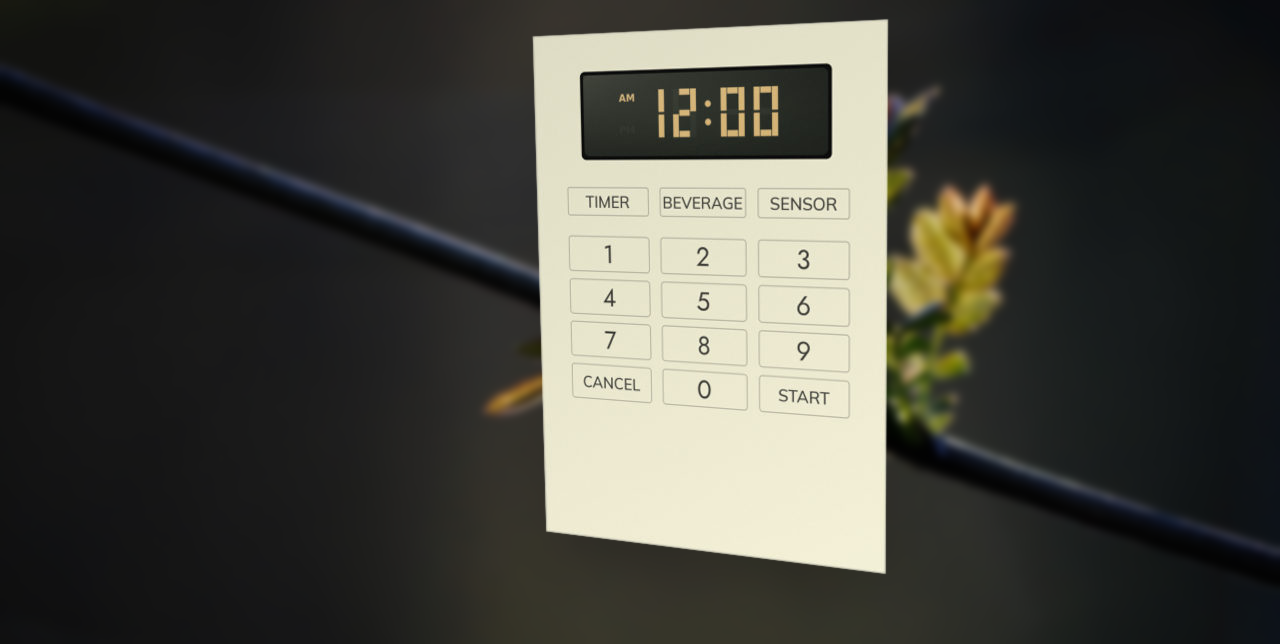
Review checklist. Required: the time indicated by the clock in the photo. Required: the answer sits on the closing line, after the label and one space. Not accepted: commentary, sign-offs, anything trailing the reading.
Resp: 12:00
